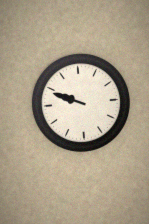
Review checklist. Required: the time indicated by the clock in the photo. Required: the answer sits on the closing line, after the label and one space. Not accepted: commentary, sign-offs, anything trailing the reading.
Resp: 9:49
